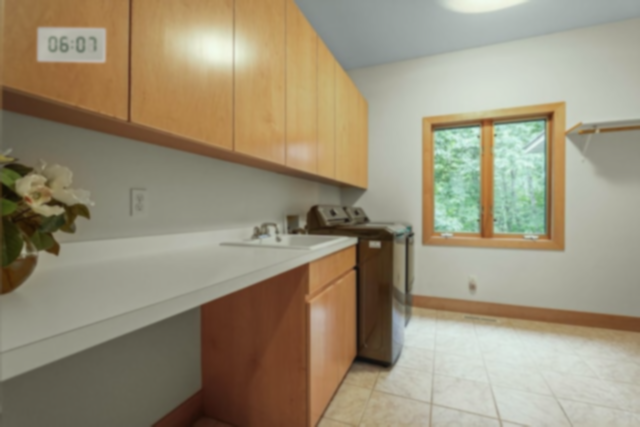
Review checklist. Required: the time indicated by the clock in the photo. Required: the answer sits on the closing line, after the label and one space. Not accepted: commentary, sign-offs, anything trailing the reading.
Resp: 6:07
